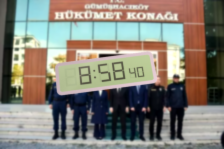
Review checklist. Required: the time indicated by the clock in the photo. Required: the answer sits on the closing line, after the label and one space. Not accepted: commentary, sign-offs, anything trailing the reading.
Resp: 8:58:40
